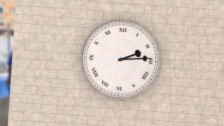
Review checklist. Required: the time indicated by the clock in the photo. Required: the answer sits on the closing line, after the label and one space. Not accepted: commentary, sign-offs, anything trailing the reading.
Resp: 2:14
